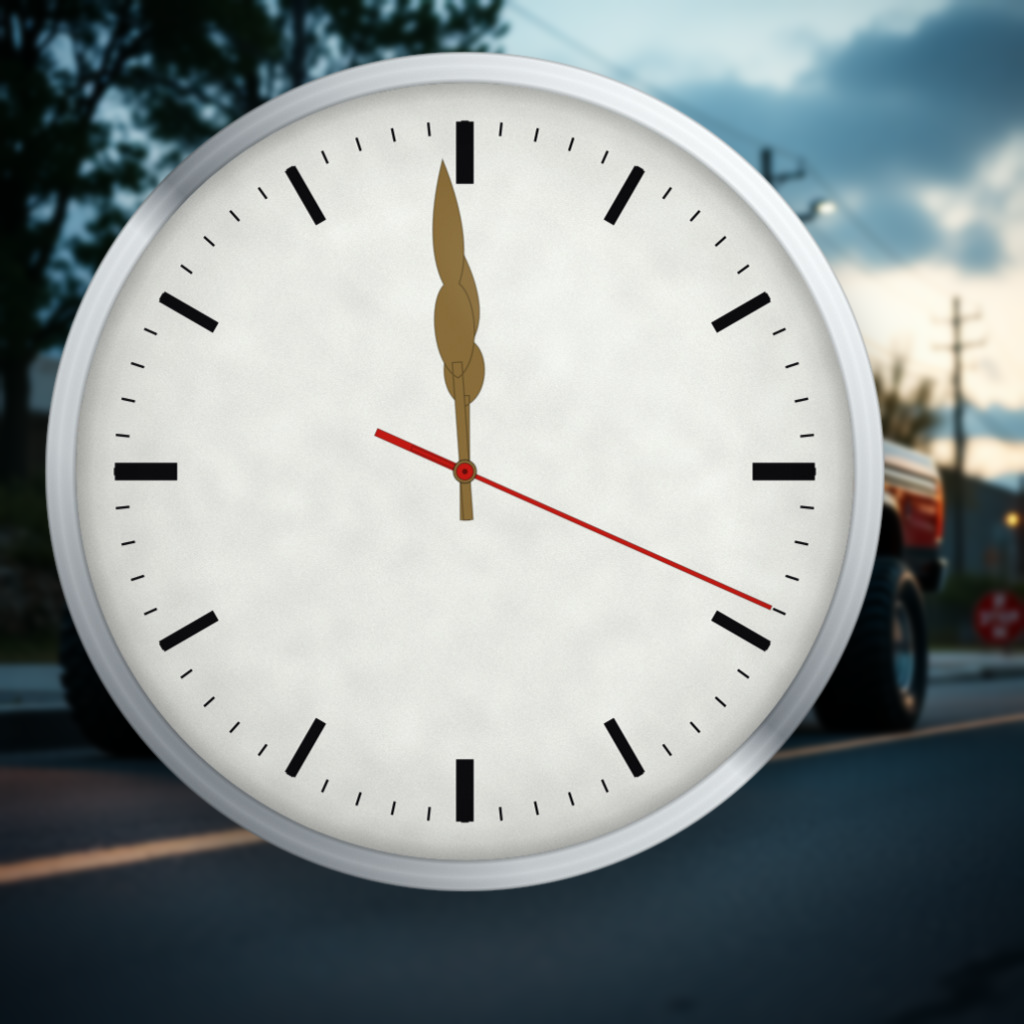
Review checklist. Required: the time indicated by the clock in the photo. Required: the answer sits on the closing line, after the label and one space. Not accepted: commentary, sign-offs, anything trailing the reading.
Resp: 11:59:19
